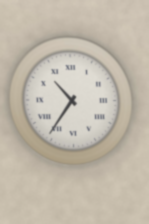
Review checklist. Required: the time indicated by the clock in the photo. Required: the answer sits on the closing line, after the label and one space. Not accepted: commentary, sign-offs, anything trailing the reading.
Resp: 10:36
